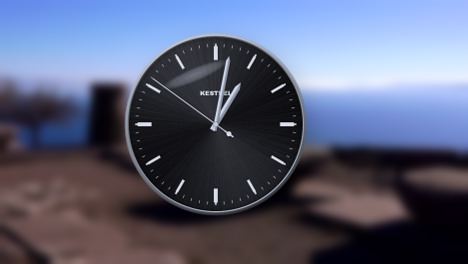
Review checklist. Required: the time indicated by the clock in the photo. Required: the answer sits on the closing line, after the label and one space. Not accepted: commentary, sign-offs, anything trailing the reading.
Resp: 1:01:51
